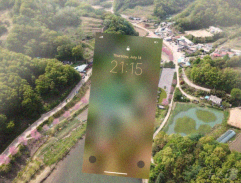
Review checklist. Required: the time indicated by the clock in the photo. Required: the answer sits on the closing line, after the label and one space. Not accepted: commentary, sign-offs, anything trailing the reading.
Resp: 21:15
